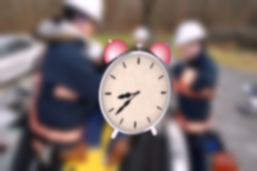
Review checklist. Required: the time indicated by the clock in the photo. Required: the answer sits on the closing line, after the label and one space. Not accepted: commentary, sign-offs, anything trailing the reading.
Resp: 8:38
